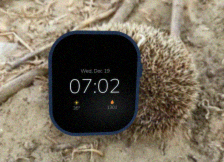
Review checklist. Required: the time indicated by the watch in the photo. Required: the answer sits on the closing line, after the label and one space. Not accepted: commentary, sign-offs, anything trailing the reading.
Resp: 7:02
